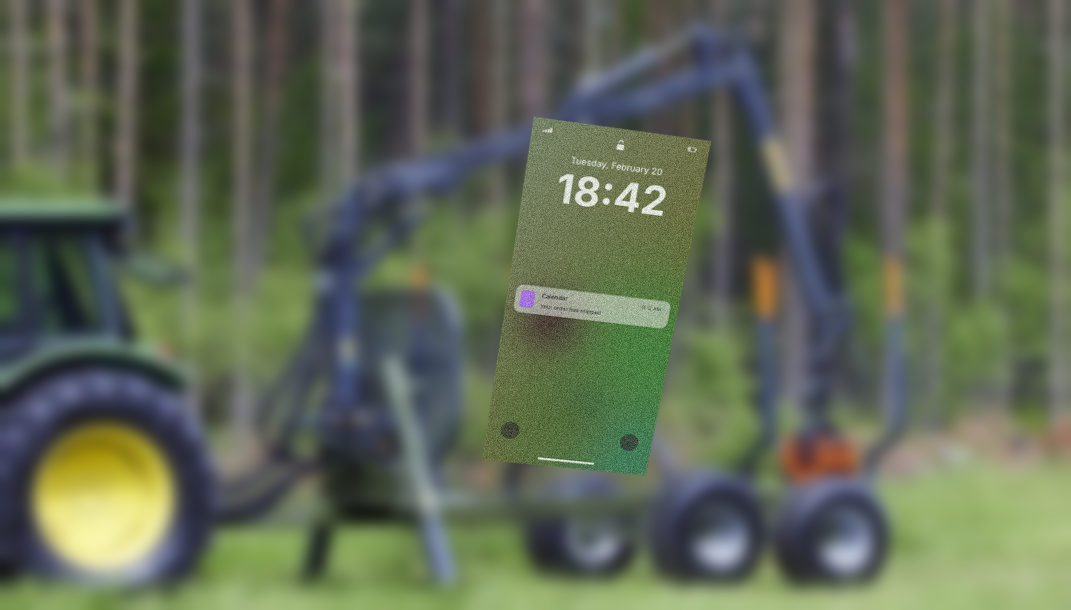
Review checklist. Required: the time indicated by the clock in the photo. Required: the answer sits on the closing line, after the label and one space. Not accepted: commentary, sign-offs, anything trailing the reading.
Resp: 18:42
